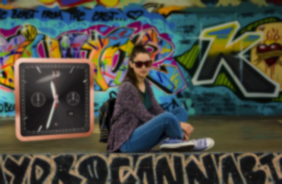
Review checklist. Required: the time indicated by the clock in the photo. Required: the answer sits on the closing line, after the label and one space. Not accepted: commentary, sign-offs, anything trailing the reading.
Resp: 11:33
